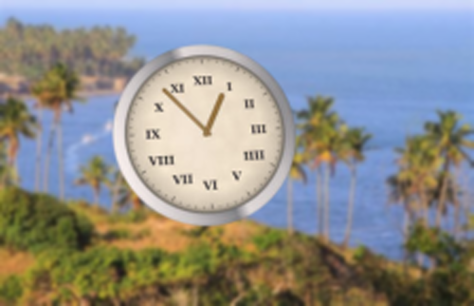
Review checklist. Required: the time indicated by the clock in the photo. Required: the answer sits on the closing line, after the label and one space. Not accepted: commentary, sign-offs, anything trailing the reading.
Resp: 12:53
